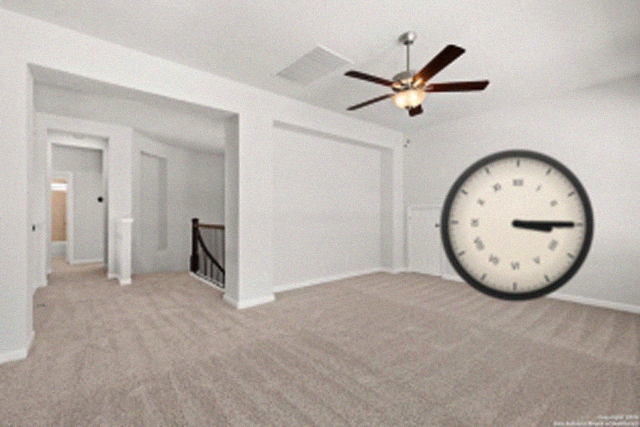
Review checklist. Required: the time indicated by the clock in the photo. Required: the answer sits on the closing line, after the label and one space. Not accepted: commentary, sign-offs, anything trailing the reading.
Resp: 3:15
